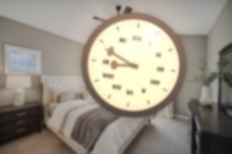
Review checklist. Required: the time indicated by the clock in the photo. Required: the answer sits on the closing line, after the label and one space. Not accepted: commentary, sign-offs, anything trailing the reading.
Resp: 8:49
